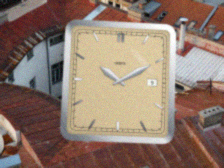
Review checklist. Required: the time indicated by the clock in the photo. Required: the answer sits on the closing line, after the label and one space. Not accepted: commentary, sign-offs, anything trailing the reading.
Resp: 10:10
